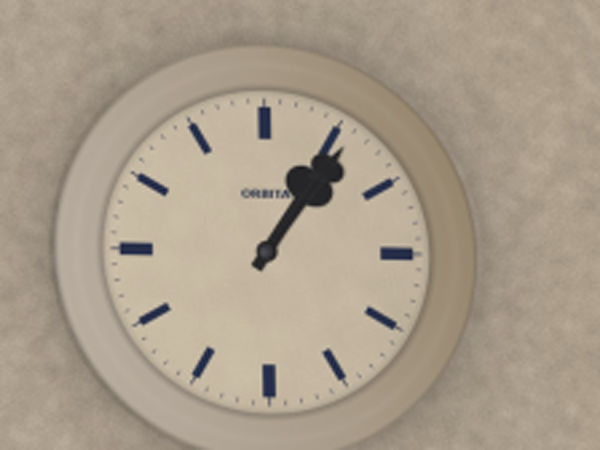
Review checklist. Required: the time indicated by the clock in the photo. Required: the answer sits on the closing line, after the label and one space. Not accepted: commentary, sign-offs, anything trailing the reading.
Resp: 1:06
